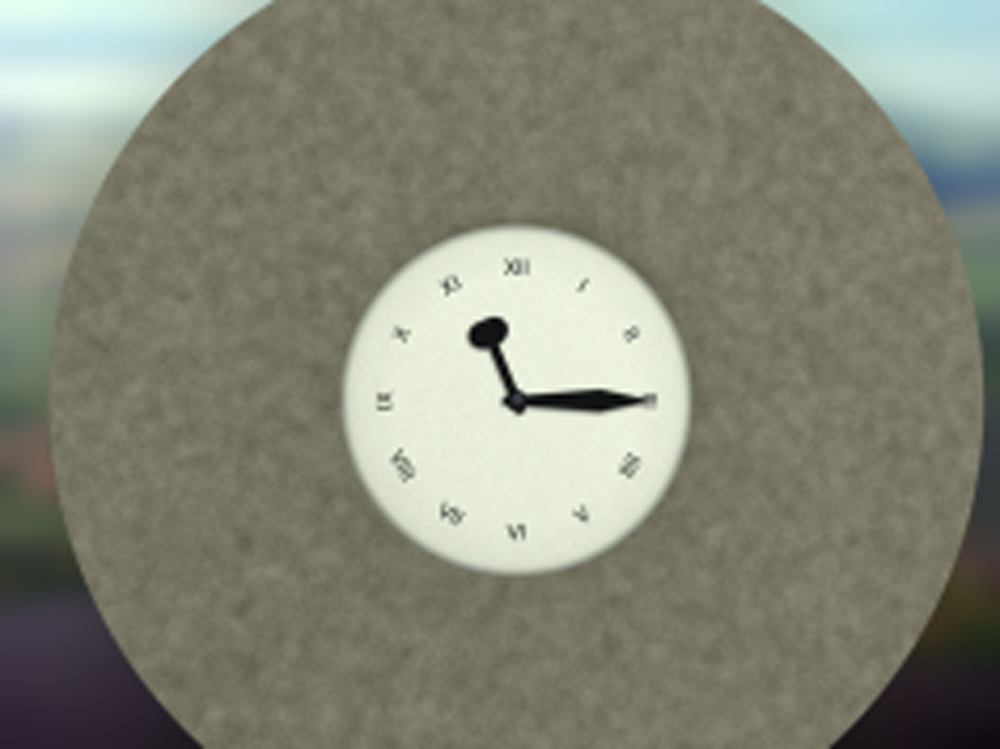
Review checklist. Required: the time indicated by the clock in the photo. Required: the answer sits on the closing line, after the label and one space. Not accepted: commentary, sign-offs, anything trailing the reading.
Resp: 11:15
